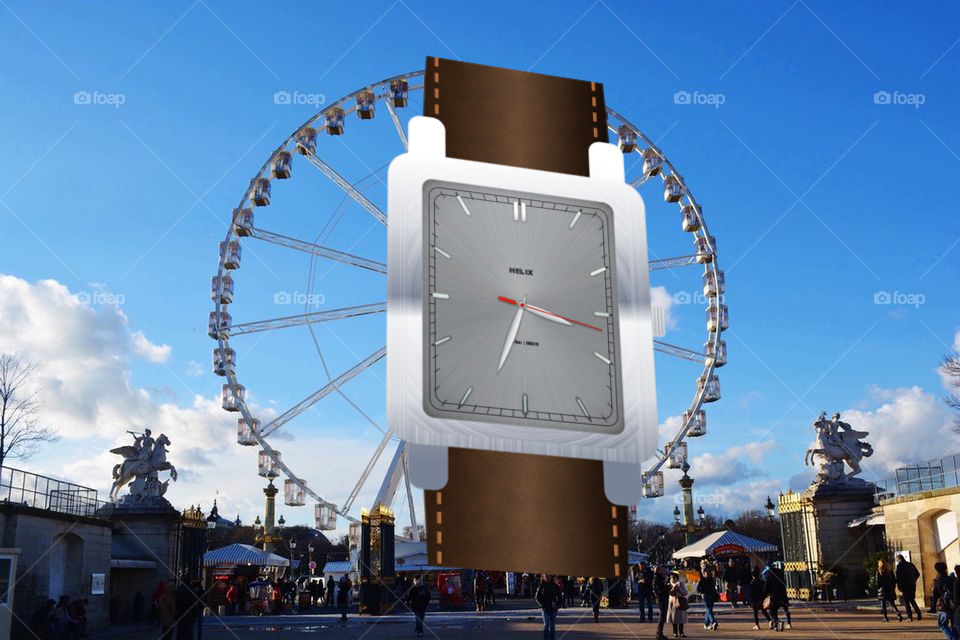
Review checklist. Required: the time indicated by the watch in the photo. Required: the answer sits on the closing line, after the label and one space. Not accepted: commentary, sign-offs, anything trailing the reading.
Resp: 3:33:17
